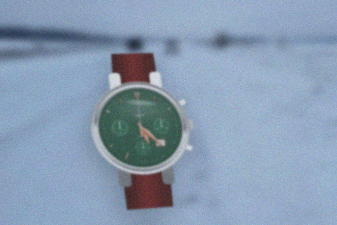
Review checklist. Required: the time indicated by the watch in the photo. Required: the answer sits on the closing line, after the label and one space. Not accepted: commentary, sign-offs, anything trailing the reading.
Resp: 5:23
